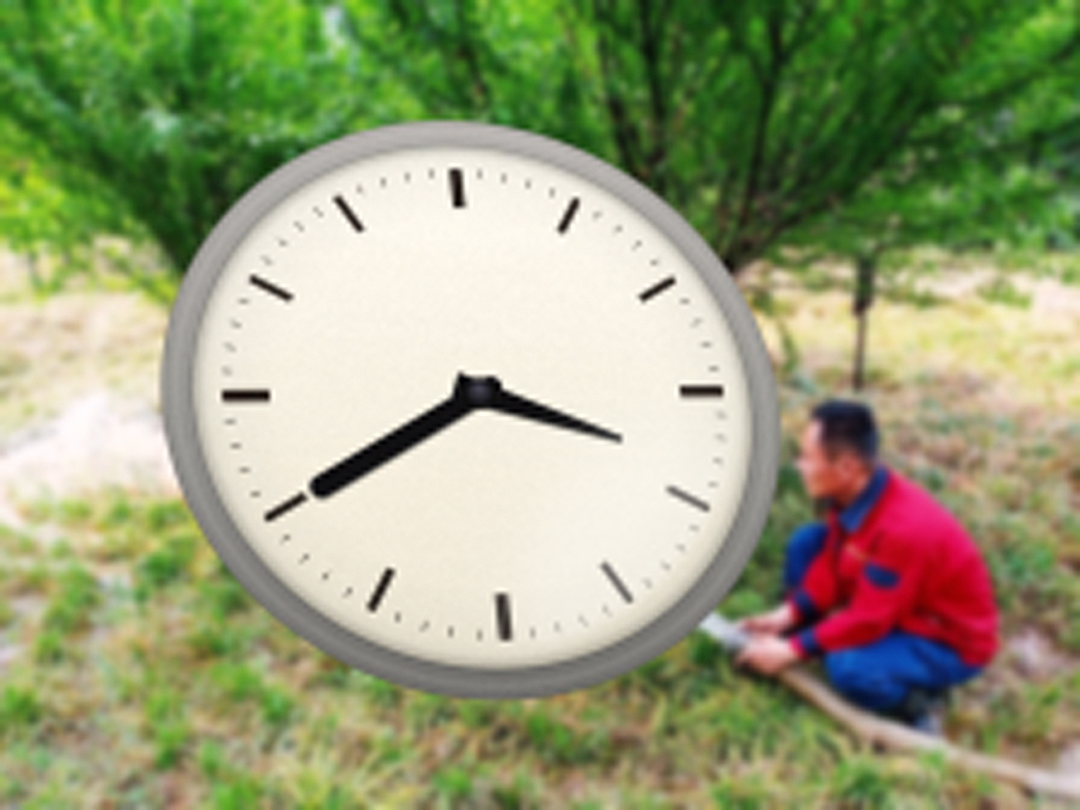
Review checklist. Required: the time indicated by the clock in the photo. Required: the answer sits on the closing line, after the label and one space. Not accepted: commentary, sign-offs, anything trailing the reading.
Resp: 3:40
